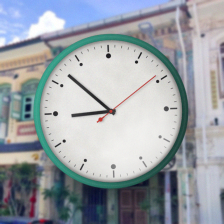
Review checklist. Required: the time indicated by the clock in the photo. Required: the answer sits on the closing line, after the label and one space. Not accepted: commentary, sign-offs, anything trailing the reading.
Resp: 8:52:09
